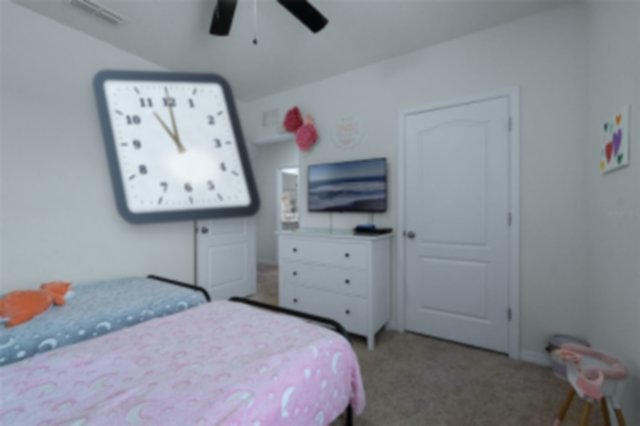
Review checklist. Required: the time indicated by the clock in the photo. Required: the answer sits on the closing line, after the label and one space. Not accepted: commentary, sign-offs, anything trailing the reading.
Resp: 11:00
